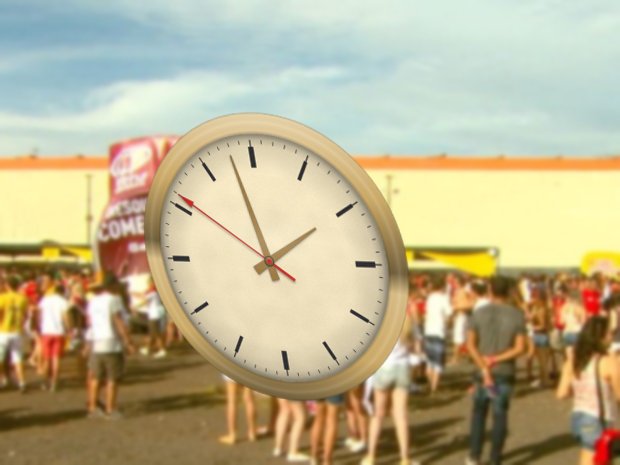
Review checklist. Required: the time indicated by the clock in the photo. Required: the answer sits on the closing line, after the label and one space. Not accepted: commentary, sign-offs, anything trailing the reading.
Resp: 1:57:51
